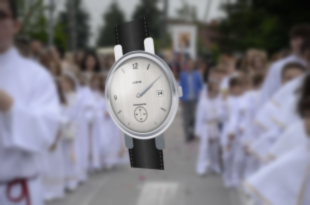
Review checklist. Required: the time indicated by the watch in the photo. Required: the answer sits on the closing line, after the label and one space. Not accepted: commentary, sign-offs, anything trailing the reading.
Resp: 2:10
